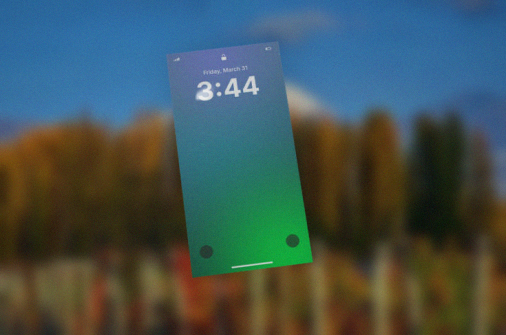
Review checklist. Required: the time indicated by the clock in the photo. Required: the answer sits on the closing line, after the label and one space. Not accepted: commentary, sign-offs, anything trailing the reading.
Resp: 3:44
